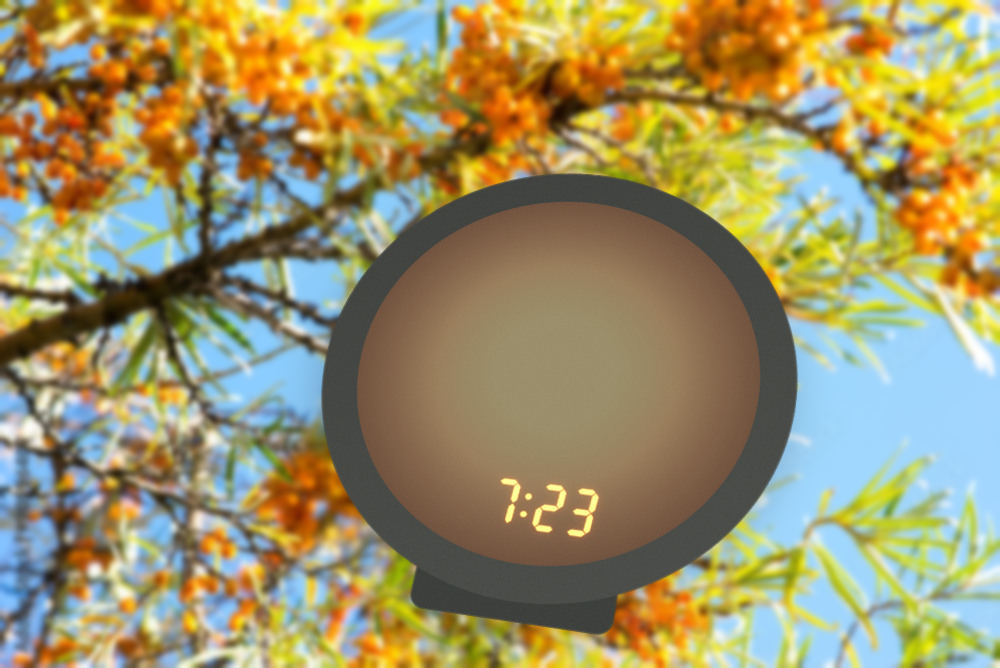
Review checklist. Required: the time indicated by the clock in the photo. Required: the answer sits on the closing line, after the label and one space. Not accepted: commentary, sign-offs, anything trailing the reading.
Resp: 7:23
